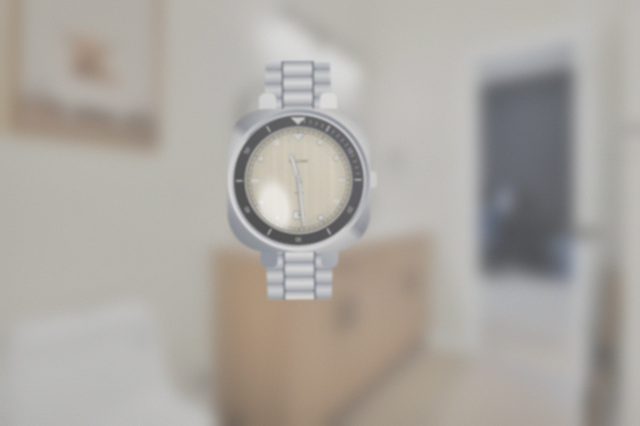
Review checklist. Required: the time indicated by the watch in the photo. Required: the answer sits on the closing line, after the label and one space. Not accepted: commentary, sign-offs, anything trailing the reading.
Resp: 11:29
